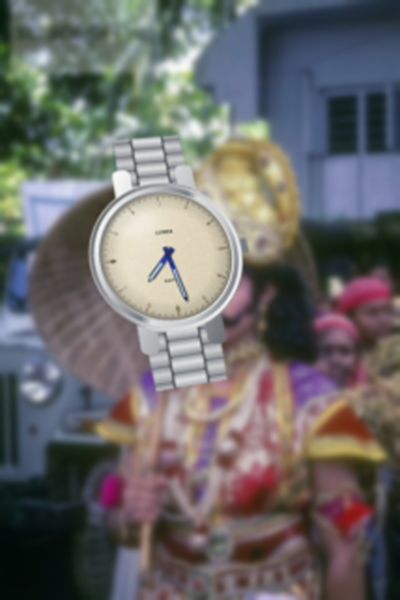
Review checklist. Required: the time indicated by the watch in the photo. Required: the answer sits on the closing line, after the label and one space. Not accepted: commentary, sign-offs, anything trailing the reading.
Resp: 7:28
